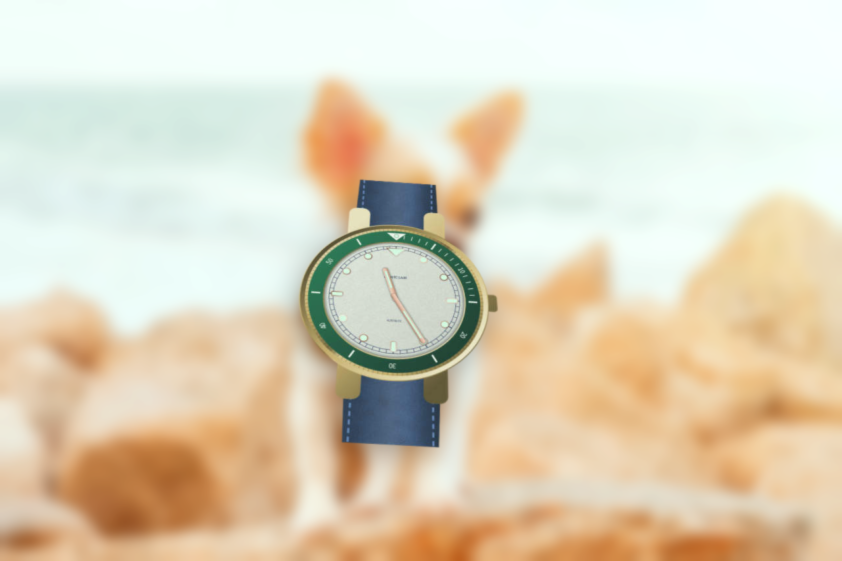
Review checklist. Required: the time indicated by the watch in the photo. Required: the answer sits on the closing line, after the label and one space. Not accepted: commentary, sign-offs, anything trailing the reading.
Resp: 11:25
